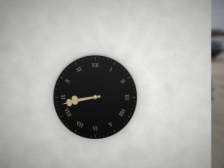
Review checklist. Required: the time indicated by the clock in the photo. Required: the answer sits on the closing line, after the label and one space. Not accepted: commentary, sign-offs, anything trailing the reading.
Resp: 8:43
